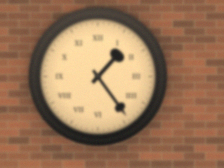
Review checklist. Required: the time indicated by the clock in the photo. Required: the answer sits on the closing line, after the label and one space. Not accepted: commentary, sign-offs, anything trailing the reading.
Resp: 1:24
